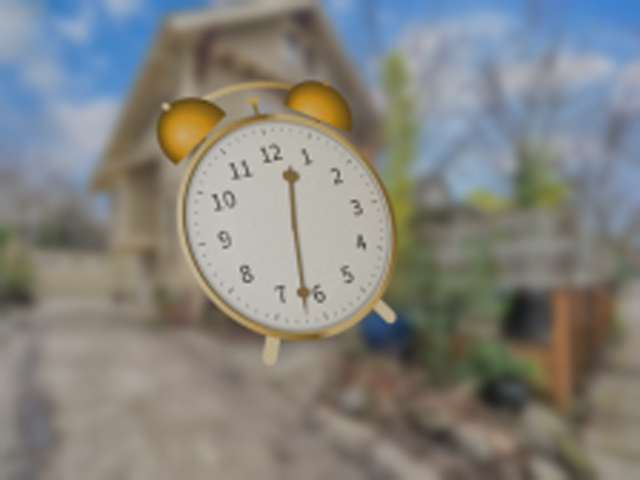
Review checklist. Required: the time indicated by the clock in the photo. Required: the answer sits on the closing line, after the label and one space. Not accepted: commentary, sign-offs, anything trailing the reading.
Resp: 12:32
